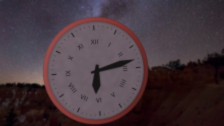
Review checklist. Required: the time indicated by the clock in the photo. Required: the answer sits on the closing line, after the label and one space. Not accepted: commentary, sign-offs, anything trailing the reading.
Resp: 6:13
